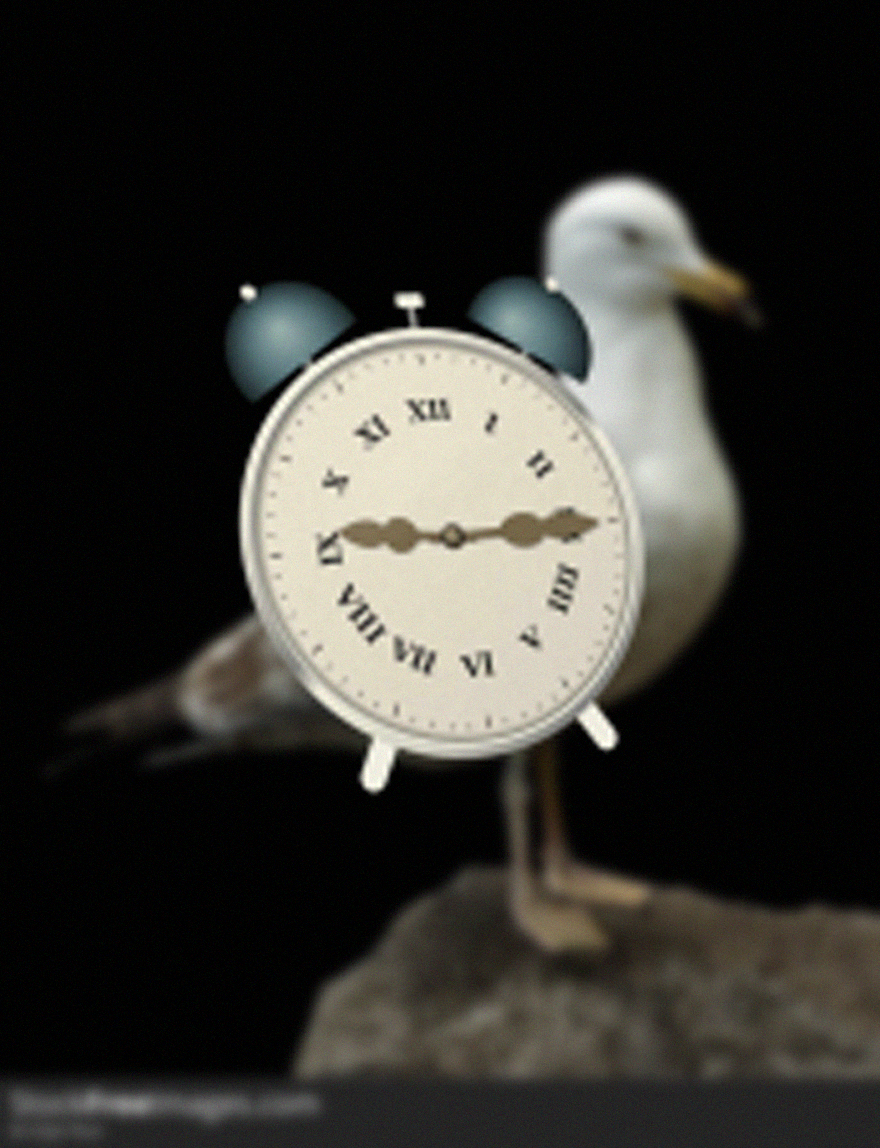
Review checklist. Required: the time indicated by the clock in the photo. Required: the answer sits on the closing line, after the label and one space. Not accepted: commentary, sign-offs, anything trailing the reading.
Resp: 9:15
